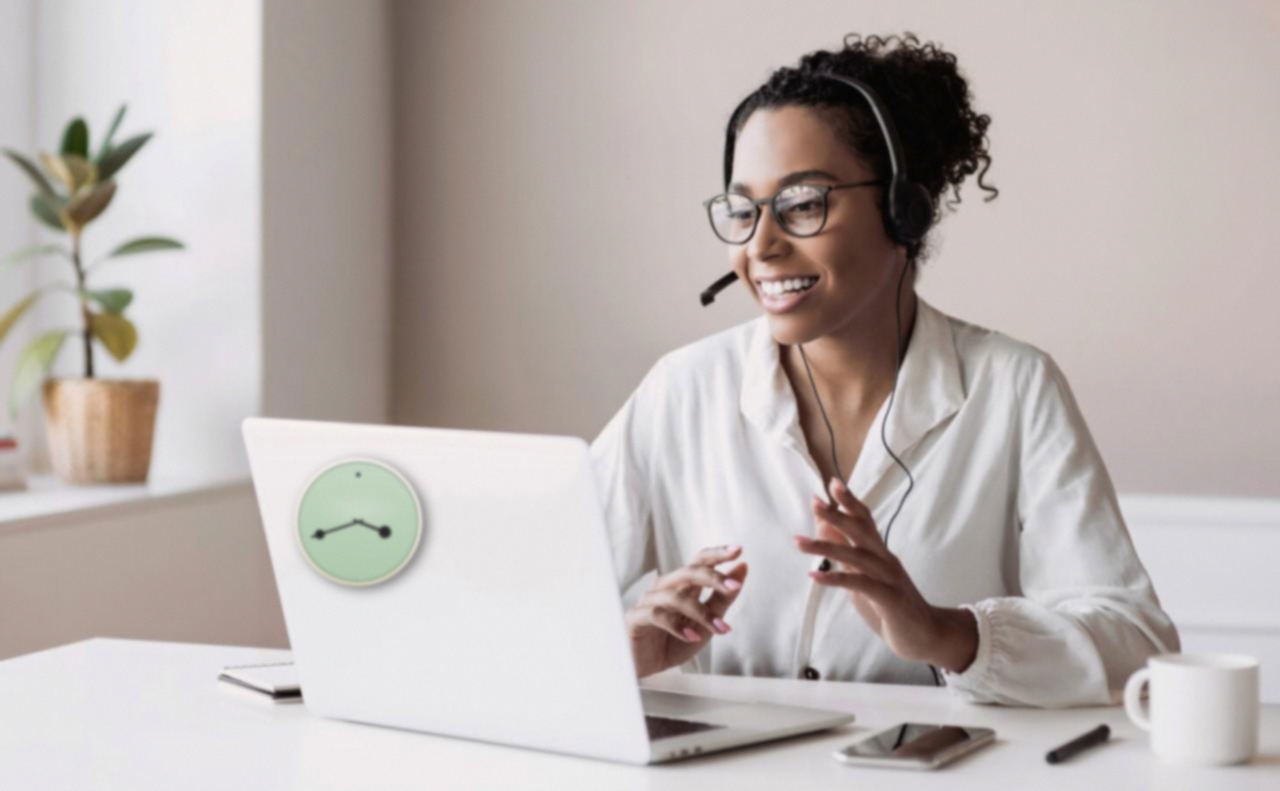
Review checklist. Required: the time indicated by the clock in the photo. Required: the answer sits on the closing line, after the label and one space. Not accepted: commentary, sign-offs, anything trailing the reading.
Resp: 3:42
